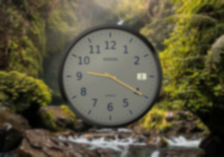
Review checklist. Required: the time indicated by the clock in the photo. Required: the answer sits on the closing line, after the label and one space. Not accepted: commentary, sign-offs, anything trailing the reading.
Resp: 9:20
